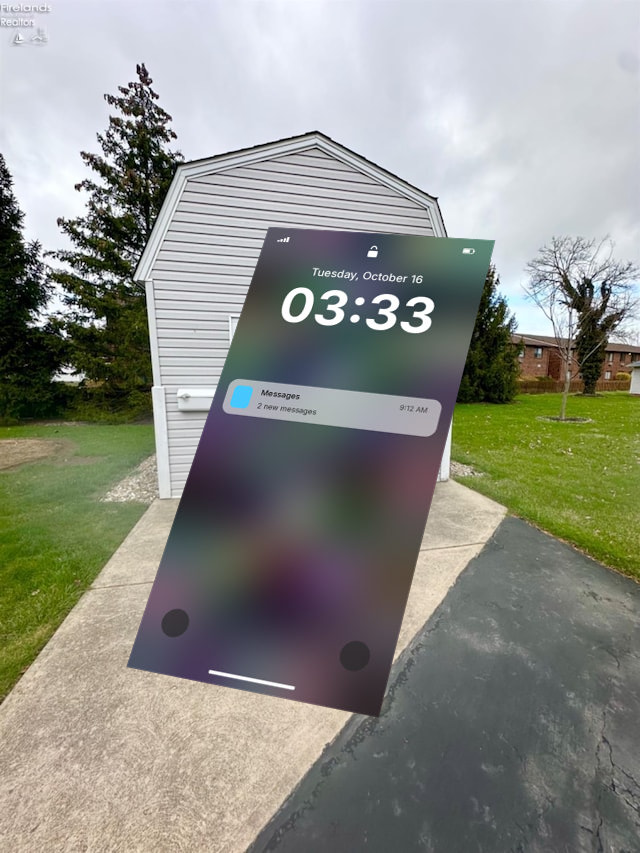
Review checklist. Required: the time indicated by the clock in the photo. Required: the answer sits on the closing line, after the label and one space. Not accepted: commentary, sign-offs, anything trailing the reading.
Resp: 3:33
